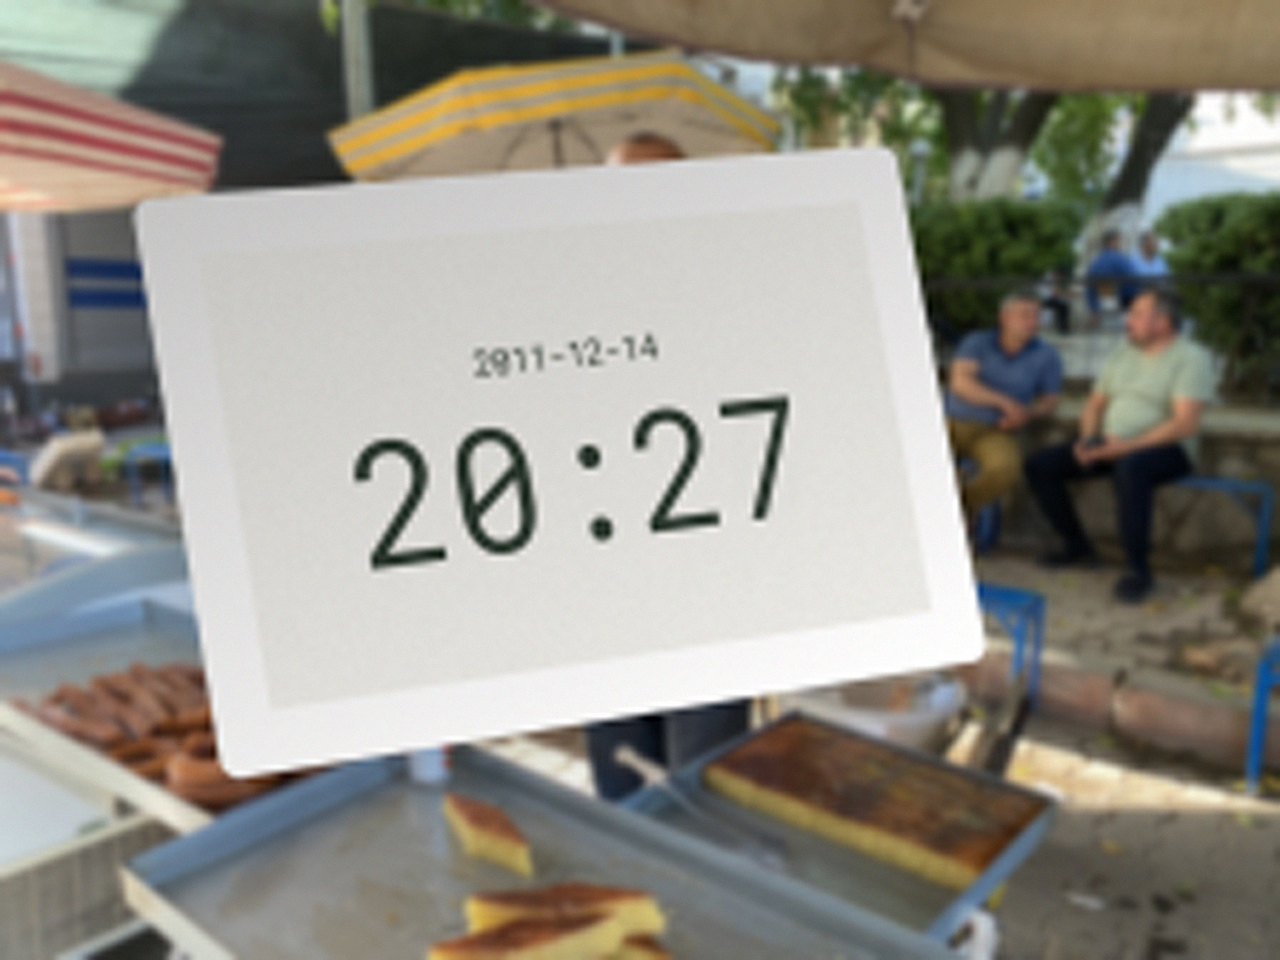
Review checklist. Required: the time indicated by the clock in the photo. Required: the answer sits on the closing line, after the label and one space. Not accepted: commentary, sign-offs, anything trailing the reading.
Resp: 20:27
